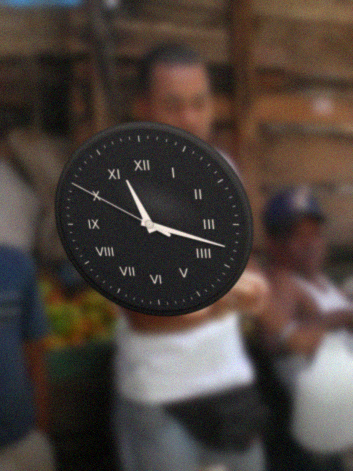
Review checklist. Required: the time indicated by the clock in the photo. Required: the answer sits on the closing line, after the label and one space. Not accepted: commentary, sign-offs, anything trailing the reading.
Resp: 11:17:50
